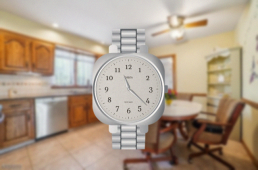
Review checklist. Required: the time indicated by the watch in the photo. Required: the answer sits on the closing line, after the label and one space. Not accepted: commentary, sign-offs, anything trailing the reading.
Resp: 11:22
